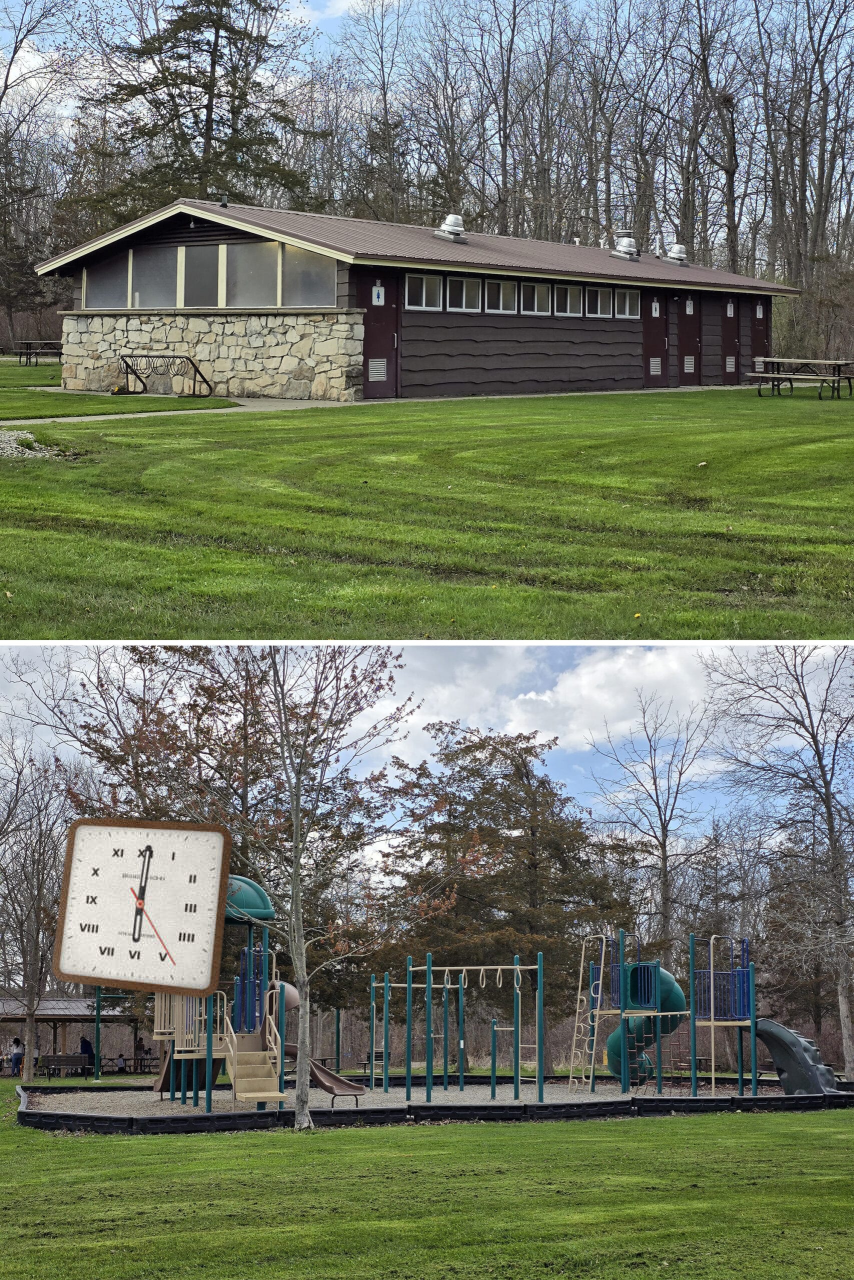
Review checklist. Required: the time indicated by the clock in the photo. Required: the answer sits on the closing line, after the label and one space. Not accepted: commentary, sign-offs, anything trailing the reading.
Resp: 6:00:24
